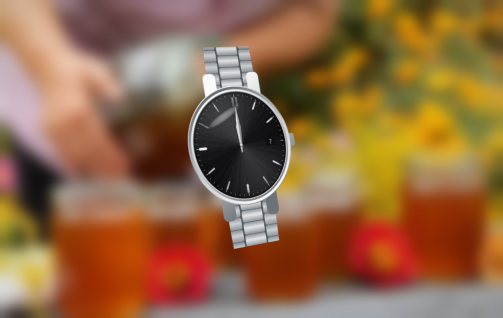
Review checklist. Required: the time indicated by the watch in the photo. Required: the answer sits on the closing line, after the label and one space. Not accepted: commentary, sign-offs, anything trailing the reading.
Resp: 12:00
